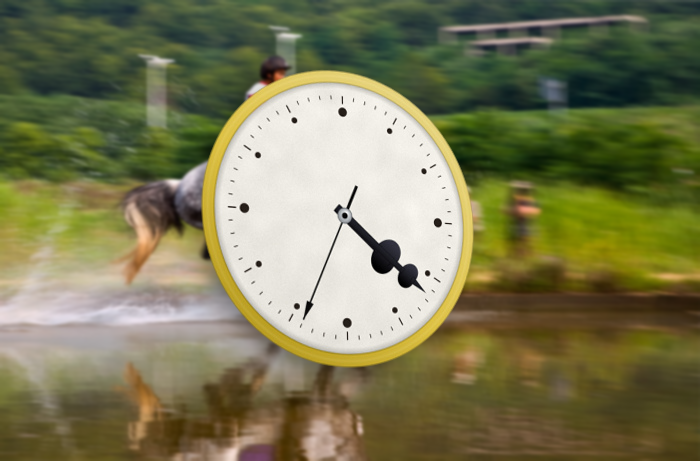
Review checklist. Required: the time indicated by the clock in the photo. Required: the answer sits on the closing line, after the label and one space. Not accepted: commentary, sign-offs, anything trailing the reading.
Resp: 4:21:34
